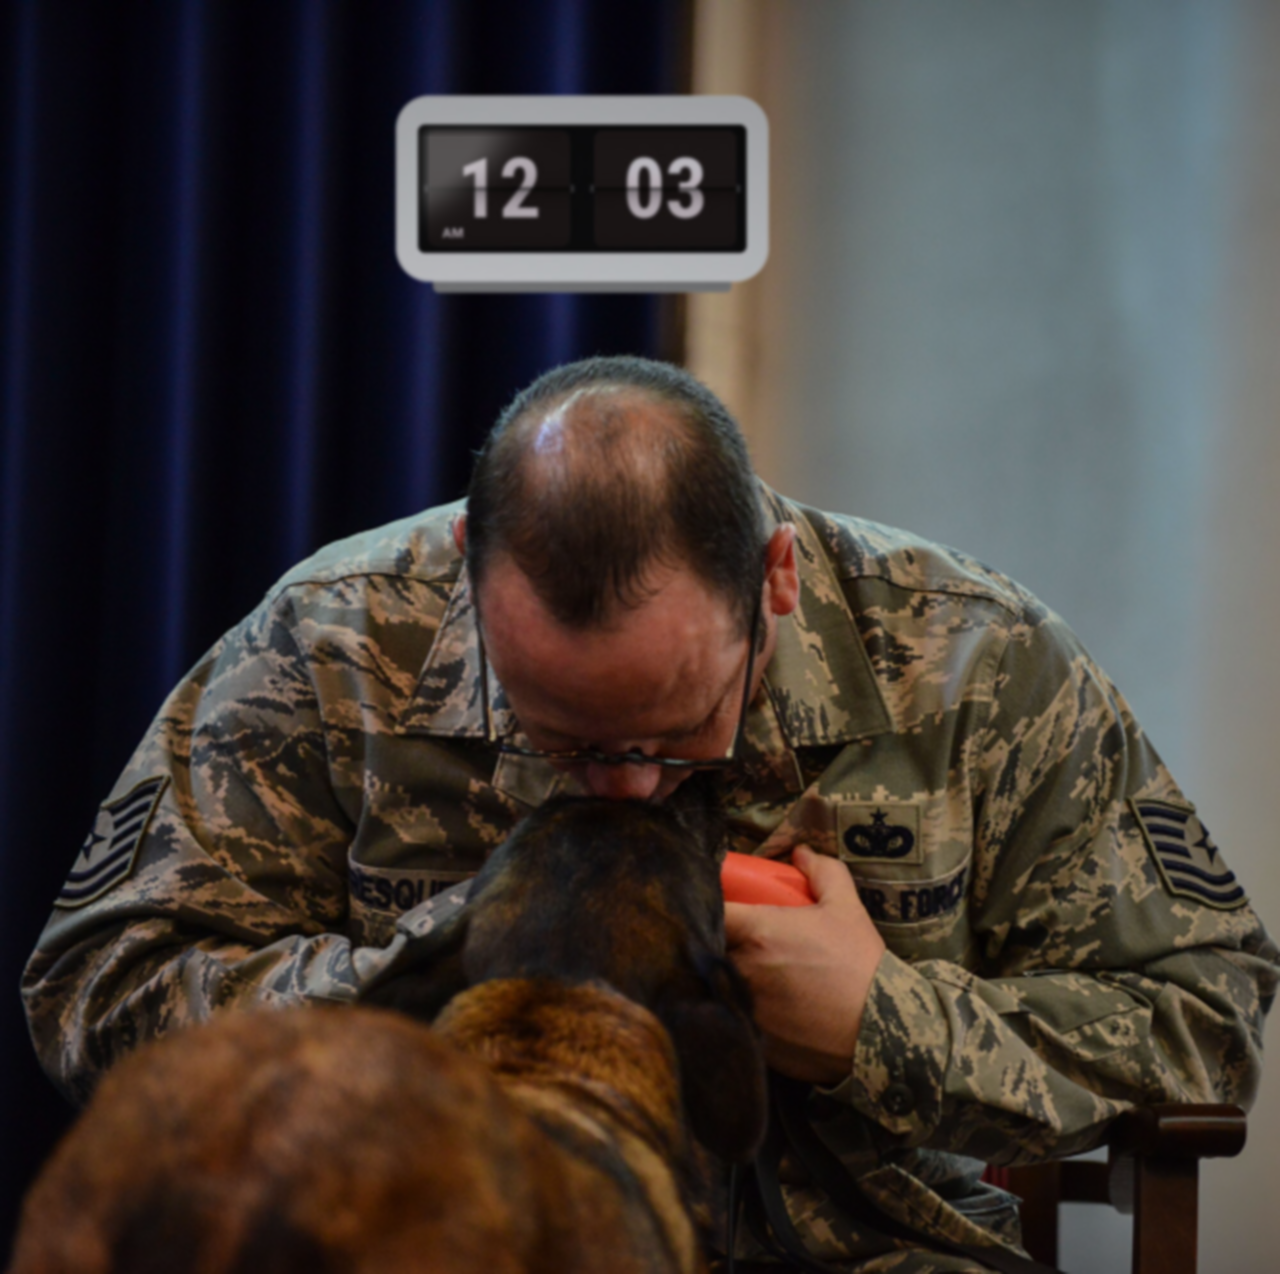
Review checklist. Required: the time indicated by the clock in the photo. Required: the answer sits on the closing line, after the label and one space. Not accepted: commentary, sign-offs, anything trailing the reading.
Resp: 12:03
